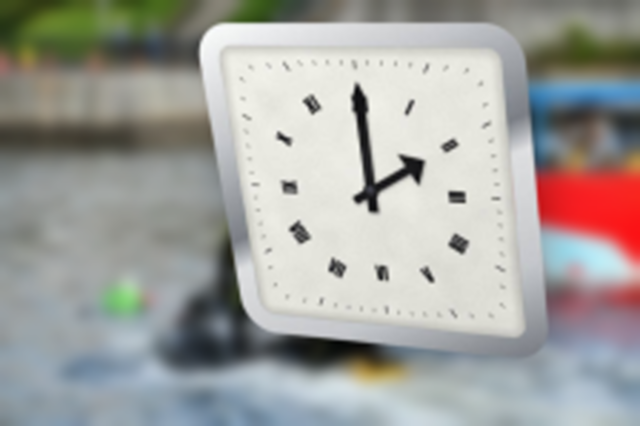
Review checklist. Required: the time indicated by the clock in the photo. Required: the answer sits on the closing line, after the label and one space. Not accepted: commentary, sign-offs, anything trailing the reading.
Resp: 2:00
